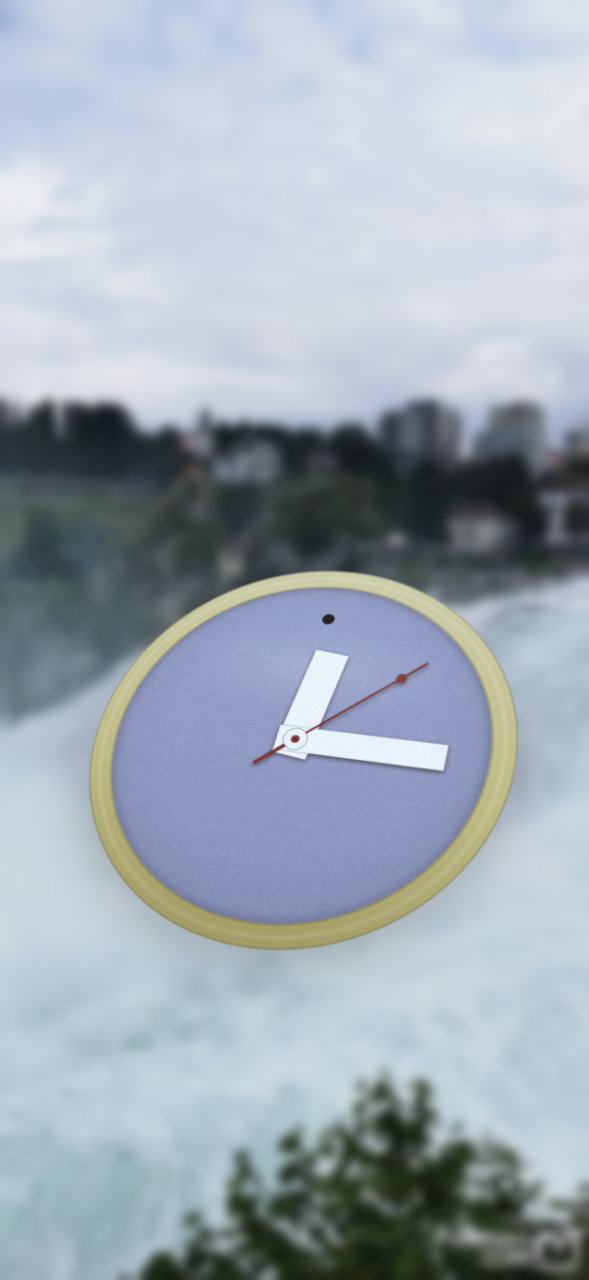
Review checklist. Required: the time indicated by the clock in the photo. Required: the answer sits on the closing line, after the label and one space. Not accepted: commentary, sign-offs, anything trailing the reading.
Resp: 12:15:08
